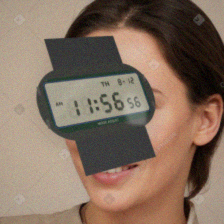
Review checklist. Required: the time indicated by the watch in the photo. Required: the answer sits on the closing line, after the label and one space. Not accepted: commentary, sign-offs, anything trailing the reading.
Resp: 11:56:56
